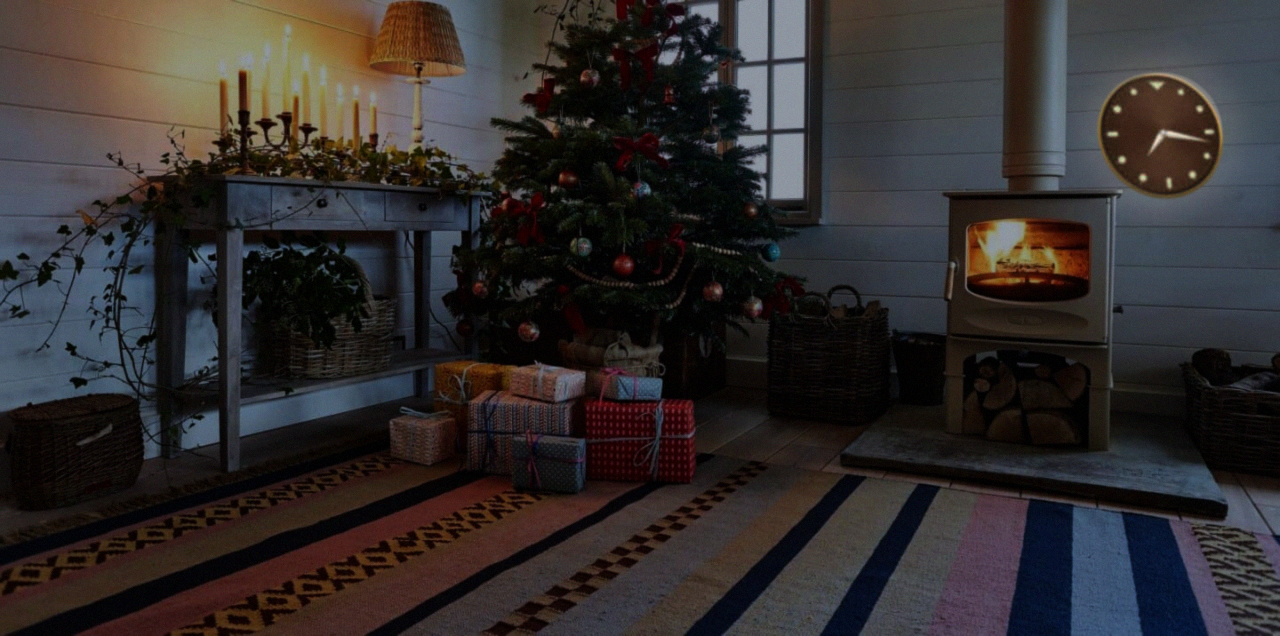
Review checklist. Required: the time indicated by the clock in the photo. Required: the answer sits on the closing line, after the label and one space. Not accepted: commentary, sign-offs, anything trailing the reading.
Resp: 7:17
